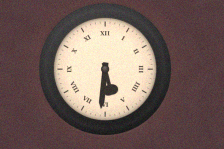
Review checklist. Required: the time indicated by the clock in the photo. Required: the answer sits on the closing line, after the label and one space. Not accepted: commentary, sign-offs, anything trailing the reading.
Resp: 5:31
